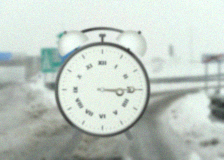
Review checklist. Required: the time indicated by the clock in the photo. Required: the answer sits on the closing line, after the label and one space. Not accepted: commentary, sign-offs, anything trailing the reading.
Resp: 3:15
